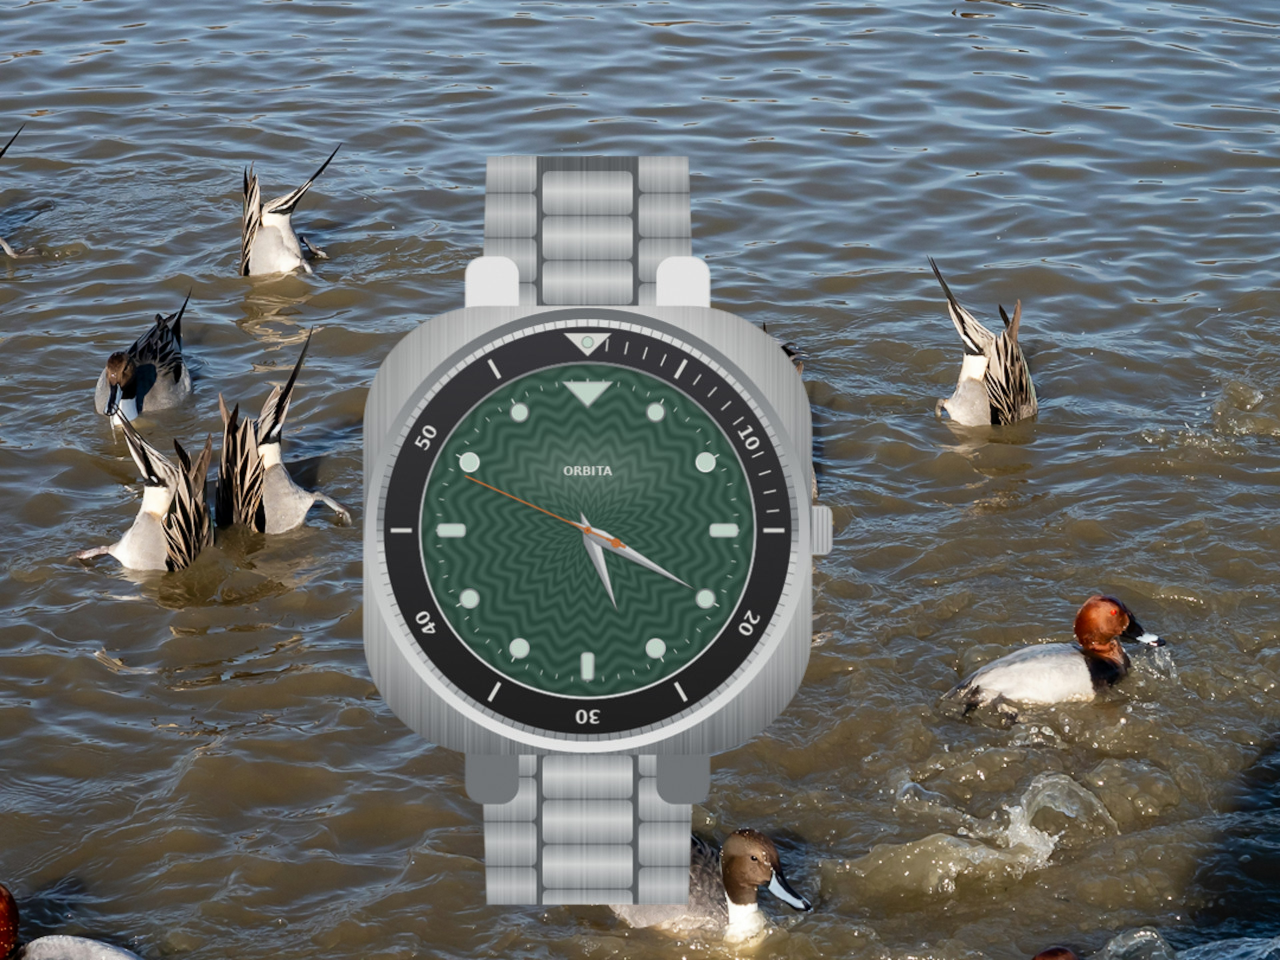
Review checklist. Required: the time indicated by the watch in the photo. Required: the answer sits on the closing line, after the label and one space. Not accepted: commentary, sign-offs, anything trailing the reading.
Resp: 5:19:49
